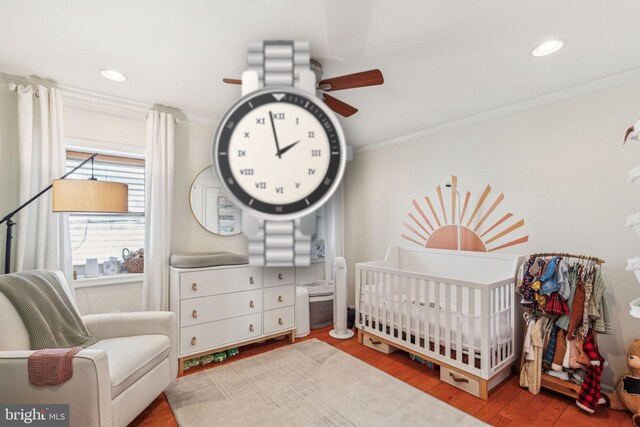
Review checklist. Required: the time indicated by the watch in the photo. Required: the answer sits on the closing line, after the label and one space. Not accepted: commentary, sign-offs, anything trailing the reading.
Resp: 1:58
